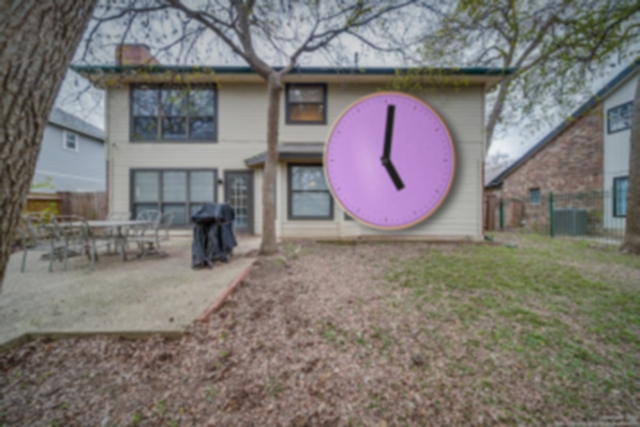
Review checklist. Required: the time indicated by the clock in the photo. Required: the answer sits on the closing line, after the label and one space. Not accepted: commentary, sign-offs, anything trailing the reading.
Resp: 5:01
